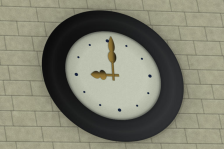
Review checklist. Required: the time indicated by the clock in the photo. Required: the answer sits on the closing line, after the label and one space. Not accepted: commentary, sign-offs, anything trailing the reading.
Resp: 9:01
